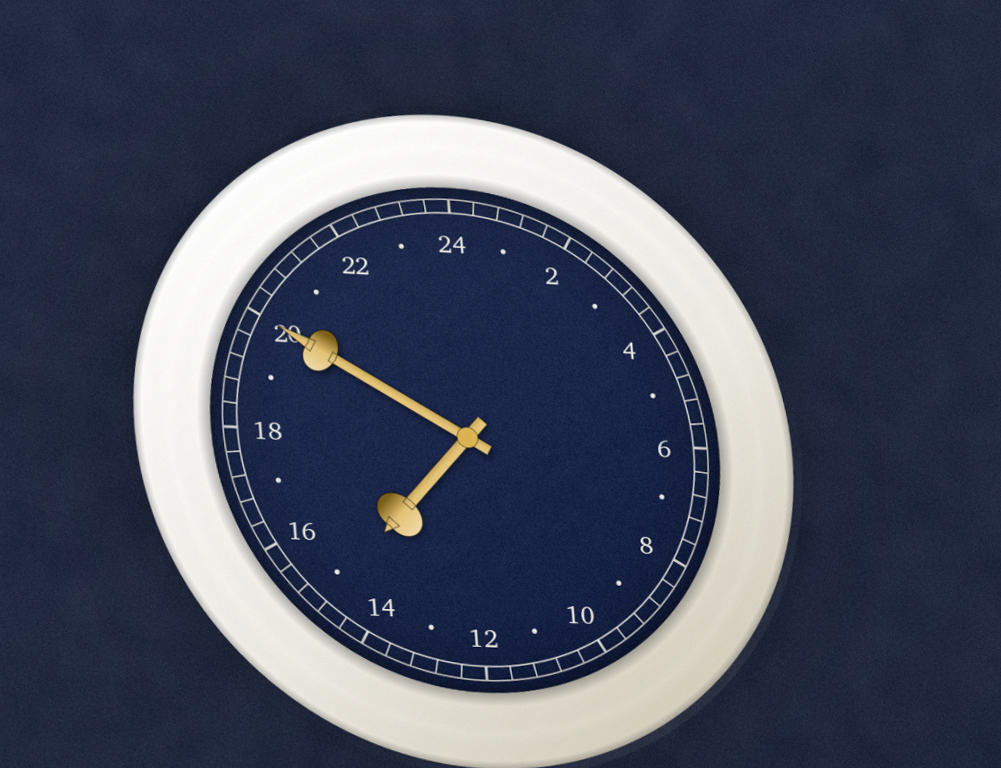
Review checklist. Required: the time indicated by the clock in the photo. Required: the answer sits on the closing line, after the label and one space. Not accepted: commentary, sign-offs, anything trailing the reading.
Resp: 14:50
